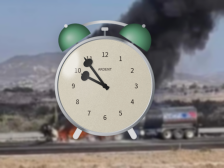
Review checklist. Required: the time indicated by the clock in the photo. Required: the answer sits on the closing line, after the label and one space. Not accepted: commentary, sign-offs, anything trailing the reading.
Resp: 9:54
